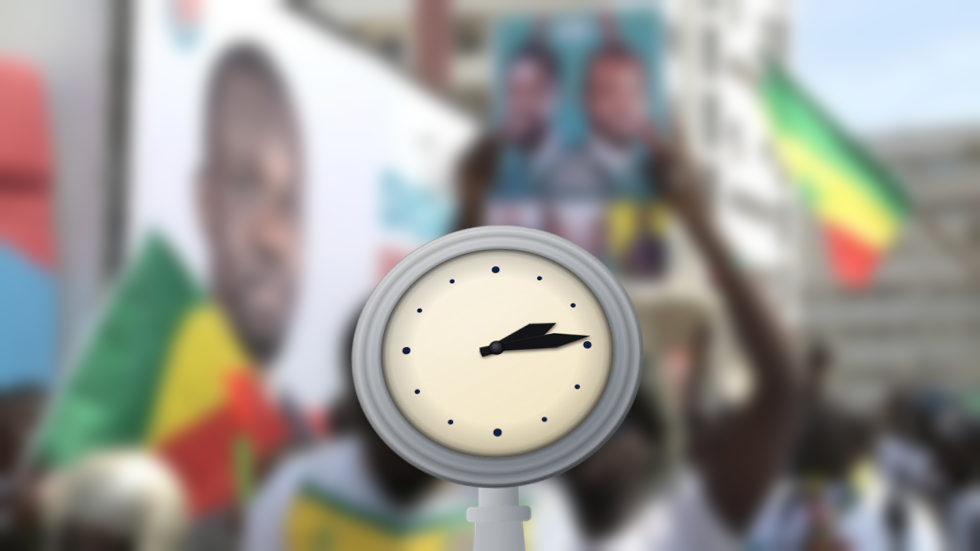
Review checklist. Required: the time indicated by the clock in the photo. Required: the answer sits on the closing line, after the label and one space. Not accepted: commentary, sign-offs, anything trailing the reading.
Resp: 2:14
